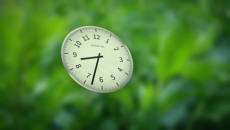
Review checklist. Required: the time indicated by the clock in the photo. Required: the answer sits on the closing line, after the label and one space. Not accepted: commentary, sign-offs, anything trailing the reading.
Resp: 8:33
